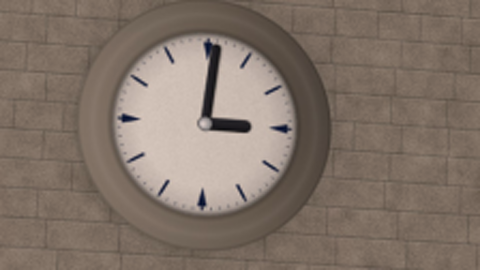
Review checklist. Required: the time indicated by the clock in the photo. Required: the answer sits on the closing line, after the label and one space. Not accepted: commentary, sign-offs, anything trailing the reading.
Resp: 3:01
